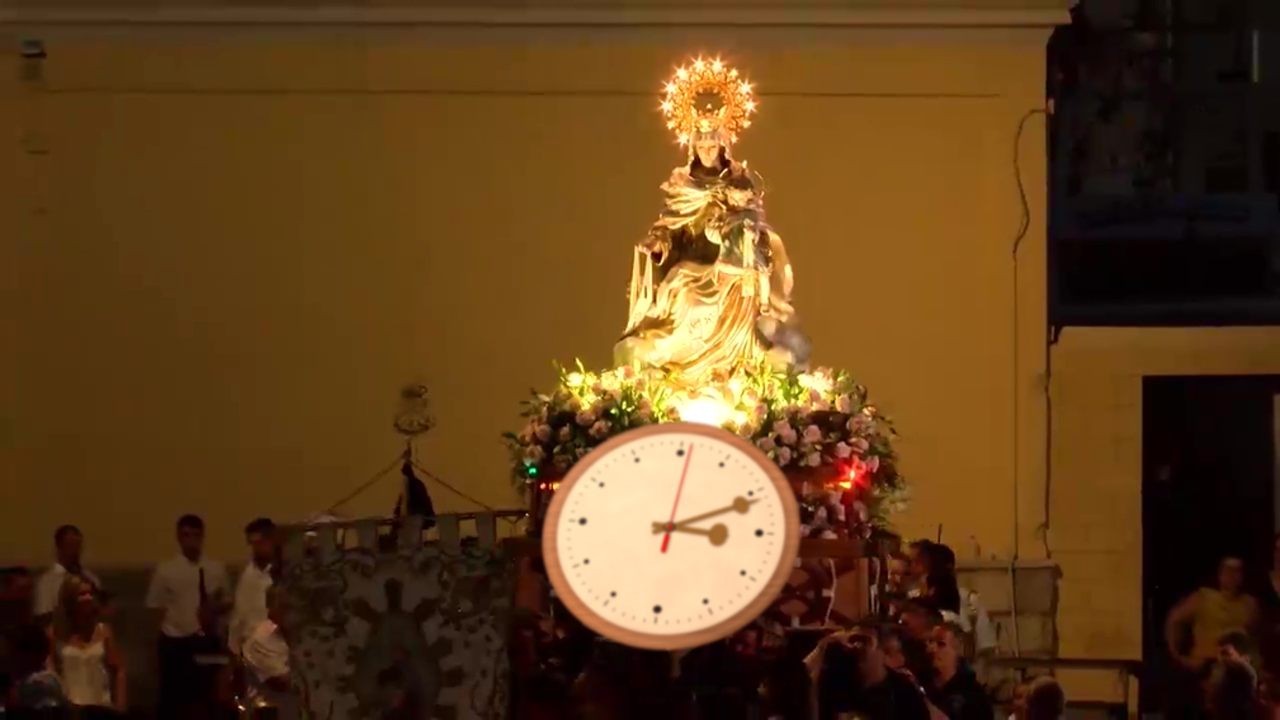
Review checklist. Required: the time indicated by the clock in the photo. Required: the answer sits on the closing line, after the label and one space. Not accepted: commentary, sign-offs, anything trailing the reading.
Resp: 3:11:01
